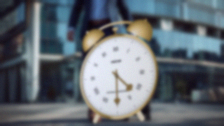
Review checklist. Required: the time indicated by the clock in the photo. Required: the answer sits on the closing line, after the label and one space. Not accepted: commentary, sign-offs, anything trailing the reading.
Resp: 4:30
